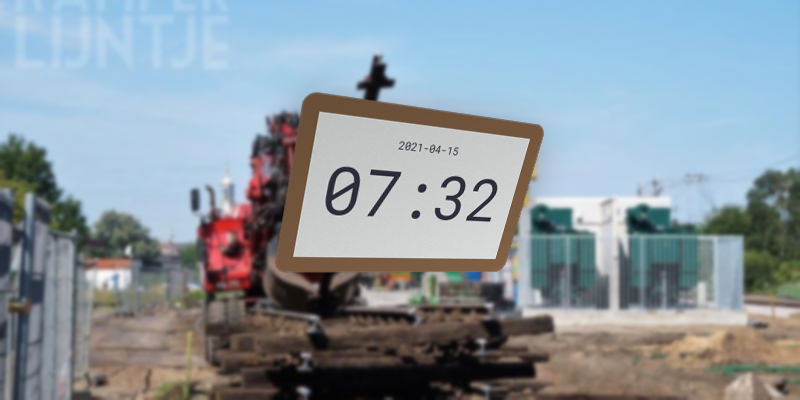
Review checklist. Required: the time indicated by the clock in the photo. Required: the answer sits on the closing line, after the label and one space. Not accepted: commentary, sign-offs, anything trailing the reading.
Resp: 7:32
